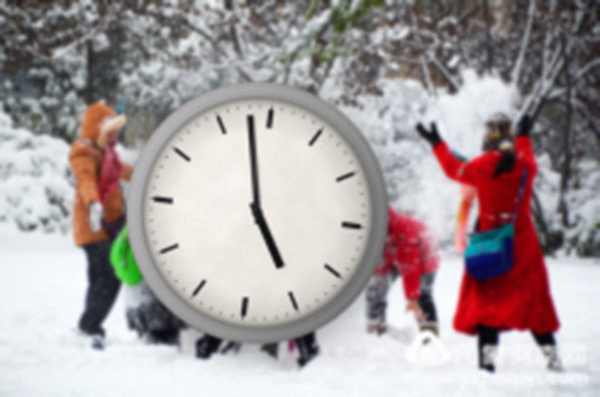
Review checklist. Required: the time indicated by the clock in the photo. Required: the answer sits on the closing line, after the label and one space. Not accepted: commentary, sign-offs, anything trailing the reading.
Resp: 4:58
